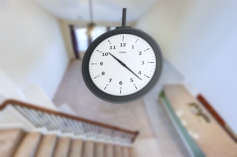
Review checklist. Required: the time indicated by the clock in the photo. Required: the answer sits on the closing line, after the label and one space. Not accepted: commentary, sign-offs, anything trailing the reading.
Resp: 10:22
